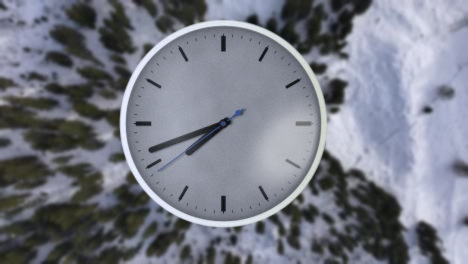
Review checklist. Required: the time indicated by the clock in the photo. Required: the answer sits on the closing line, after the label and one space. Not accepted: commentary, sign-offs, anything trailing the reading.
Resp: 7:41:39
